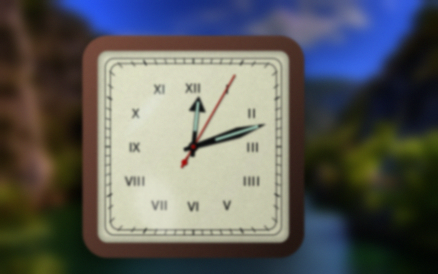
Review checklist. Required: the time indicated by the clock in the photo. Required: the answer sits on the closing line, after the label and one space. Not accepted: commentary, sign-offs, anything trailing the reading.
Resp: 12:12:05
